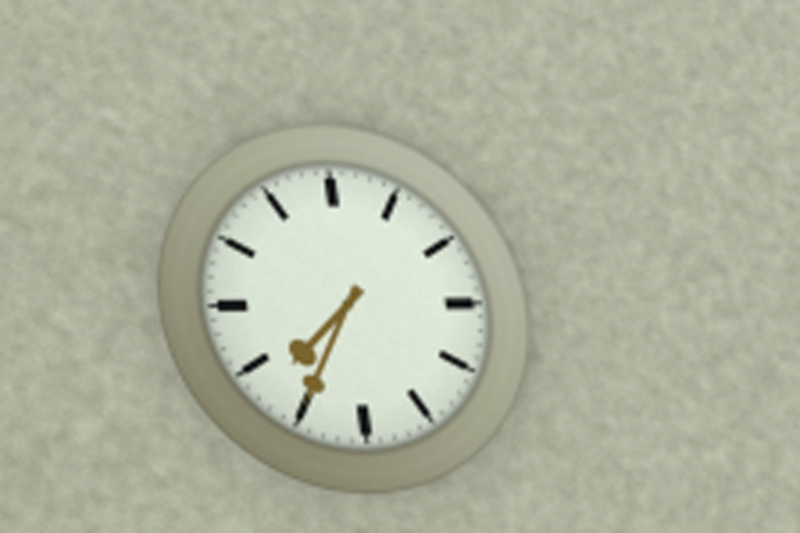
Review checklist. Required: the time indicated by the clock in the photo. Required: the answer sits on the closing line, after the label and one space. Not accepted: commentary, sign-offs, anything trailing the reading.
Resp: 7:35
